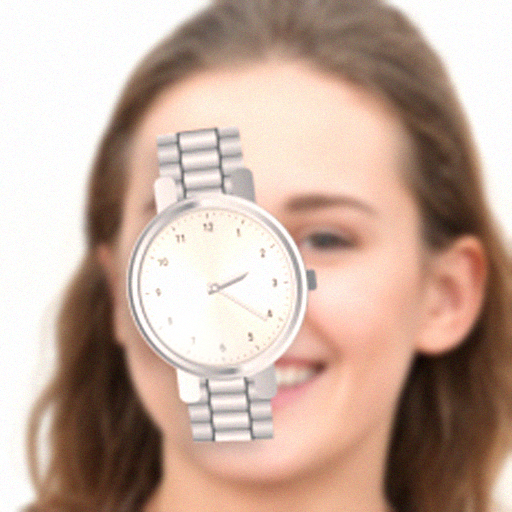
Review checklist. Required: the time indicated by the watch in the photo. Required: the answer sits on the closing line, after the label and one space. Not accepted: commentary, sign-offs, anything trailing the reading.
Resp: 2:21
